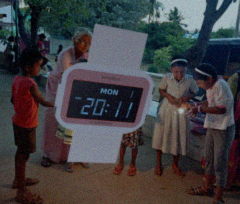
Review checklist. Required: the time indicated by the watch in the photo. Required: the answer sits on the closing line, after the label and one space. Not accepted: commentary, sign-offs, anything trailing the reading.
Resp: 20:11
